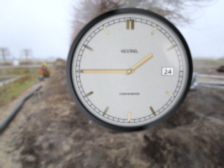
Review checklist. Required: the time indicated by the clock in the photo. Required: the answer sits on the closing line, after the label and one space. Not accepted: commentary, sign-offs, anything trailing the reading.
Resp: 1:45
